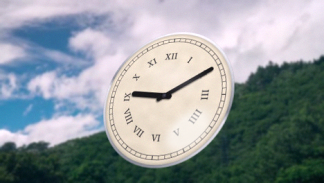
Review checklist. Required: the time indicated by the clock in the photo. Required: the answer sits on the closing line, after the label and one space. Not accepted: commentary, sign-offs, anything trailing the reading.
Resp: 9:10
